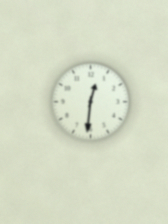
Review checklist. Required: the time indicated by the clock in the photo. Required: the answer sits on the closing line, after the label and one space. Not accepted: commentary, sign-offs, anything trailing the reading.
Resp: 12:31
